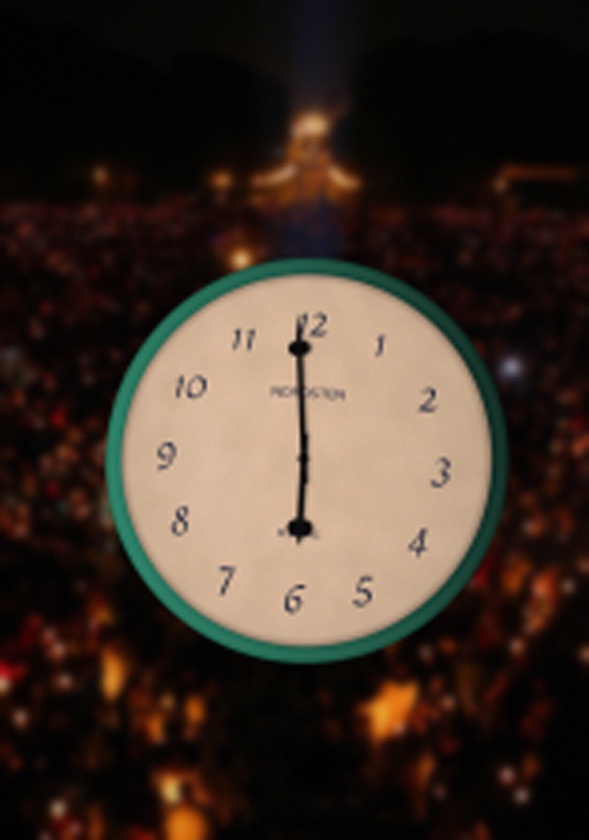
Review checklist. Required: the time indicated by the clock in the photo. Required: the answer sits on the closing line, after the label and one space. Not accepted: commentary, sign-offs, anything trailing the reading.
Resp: 5:59
